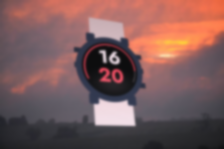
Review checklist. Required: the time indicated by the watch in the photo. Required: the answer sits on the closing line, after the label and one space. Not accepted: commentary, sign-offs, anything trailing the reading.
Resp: 16:20
